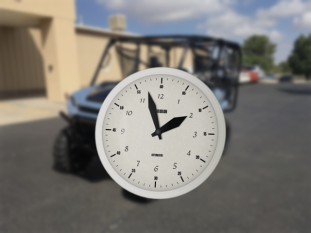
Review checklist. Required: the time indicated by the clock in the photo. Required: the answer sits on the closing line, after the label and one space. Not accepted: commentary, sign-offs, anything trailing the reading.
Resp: 1:57
